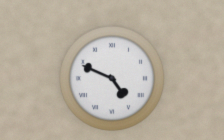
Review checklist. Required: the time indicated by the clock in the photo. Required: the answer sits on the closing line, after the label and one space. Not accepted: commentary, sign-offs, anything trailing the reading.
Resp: 4:49
